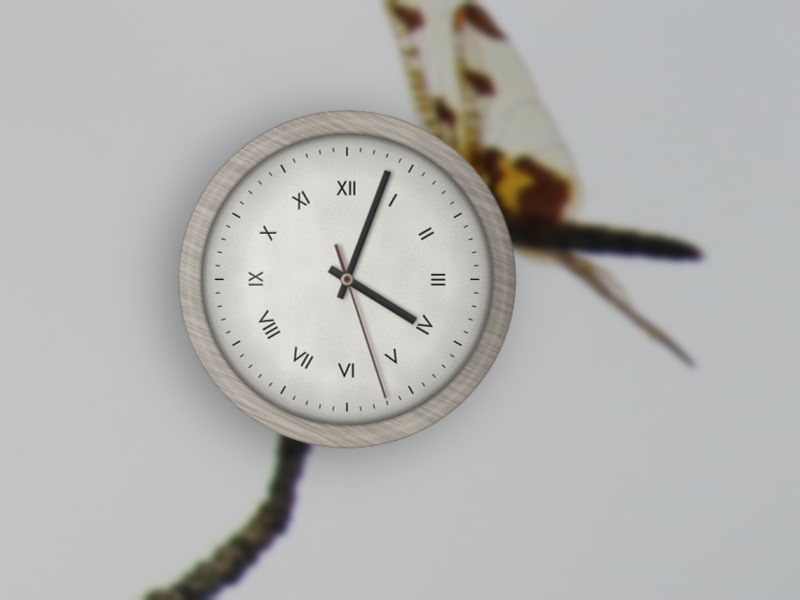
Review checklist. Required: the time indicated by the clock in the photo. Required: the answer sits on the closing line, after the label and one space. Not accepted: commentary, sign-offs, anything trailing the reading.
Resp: 4:03:27
